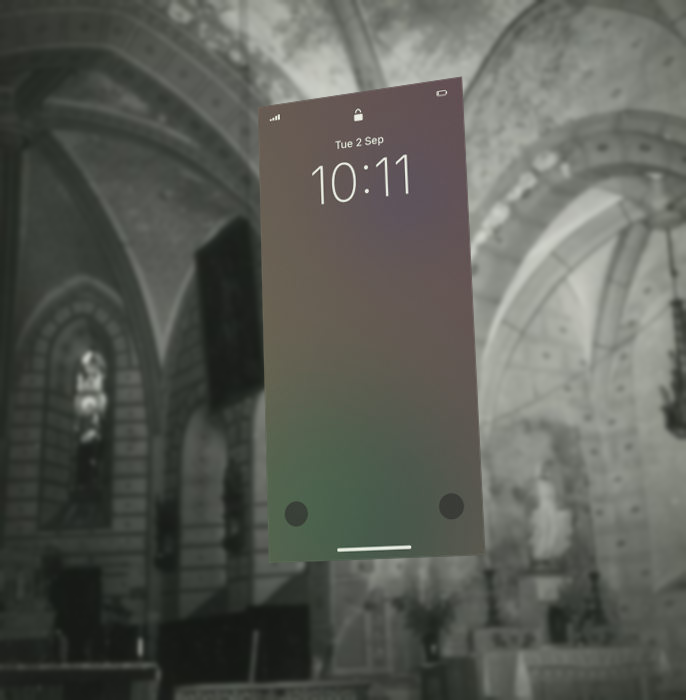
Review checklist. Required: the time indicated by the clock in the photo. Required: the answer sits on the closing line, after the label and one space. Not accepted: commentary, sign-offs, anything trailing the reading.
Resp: 10:11
